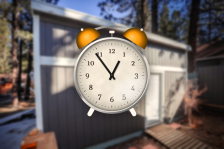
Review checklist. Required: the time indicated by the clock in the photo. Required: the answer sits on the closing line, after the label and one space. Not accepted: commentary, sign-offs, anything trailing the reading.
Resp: 12:54
